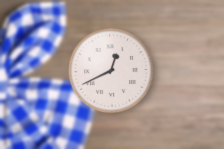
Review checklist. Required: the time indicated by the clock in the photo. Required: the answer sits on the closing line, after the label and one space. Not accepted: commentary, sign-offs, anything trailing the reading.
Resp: 12:41
